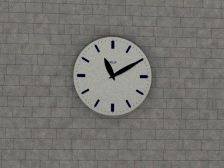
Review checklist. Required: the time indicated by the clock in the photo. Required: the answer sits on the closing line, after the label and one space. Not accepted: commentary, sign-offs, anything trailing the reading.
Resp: 11:10
